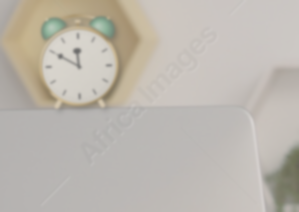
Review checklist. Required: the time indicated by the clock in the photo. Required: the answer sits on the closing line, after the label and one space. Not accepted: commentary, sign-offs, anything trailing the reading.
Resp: 11:50
